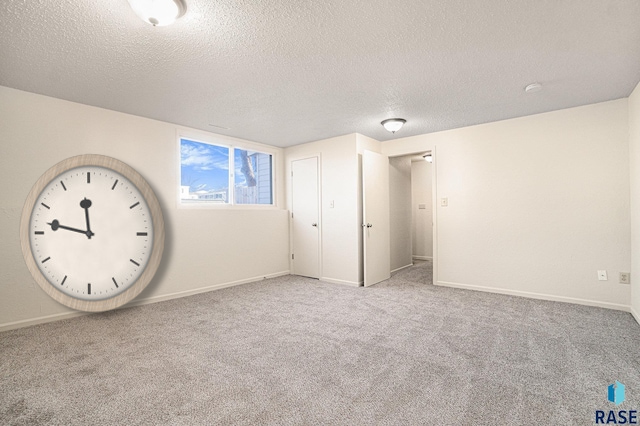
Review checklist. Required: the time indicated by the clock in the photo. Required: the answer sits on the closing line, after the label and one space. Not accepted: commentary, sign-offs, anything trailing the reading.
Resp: 11:47
